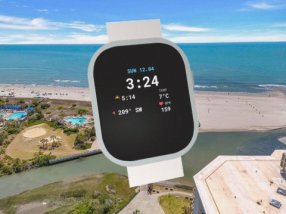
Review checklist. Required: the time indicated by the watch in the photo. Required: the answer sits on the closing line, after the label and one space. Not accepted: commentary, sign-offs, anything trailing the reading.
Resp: 3:24
